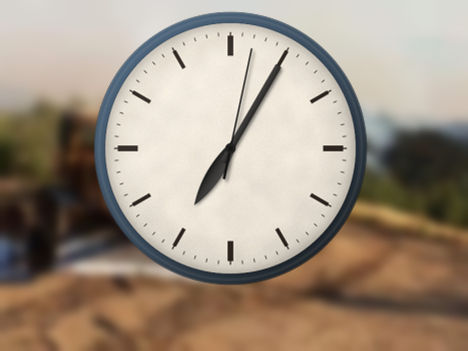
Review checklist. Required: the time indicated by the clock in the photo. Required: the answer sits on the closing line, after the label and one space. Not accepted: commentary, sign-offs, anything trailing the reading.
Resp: 7:05:02
